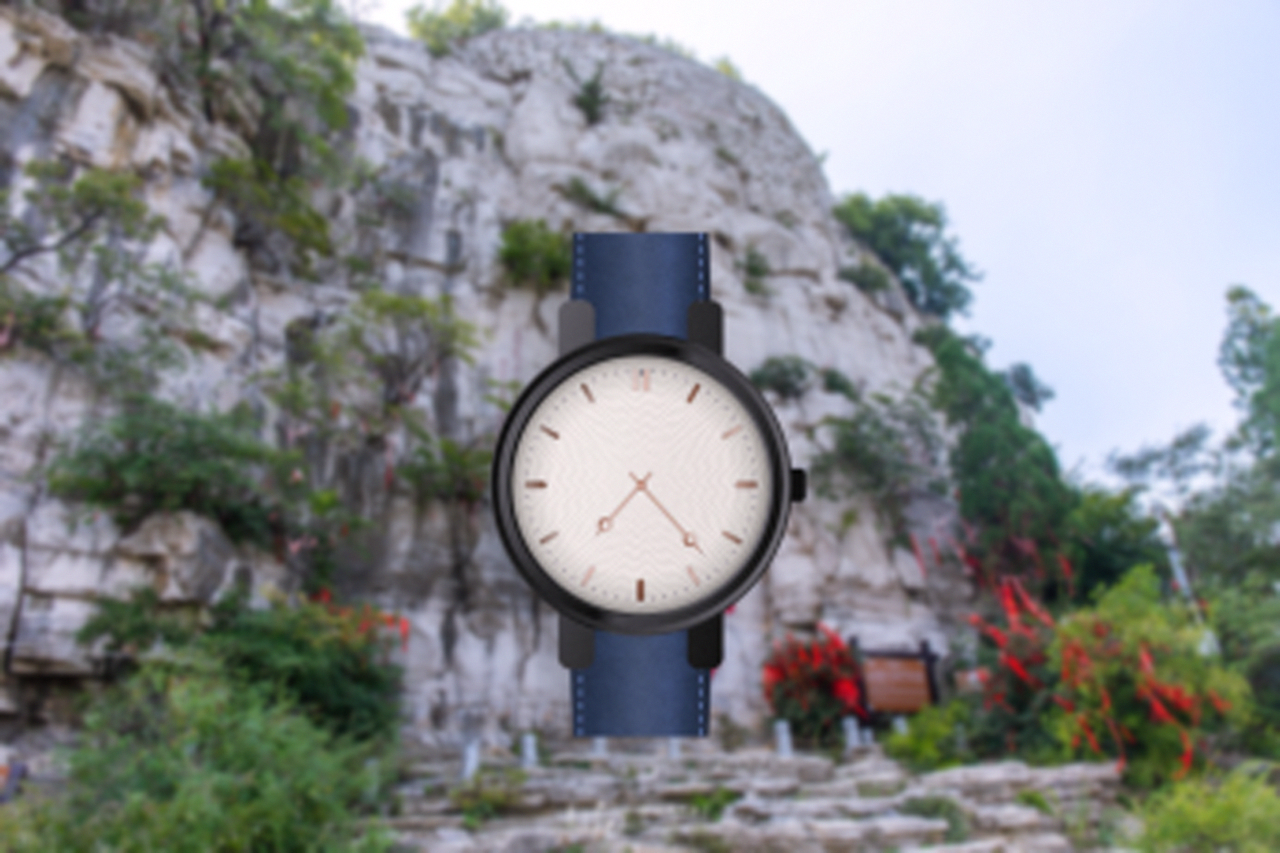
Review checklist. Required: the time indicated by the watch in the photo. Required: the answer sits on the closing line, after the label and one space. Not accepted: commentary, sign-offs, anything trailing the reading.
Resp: 7:23
